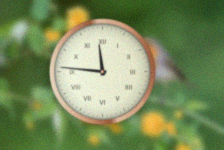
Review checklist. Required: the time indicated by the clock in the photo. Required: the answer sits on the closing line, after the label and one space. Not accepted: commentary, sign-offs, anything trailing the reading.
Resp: 11:46
